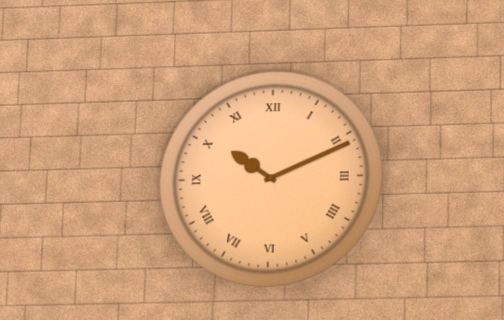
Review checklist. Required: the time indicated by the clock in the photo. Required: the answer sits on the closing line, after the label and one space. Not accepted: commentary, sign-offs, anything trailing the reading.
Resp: 10:11
